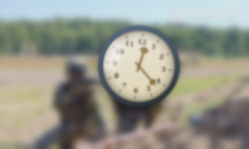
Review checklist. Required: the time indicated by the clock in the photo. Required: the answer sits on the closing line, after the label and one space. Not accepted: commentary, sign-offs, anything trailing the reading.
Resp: 12:22
